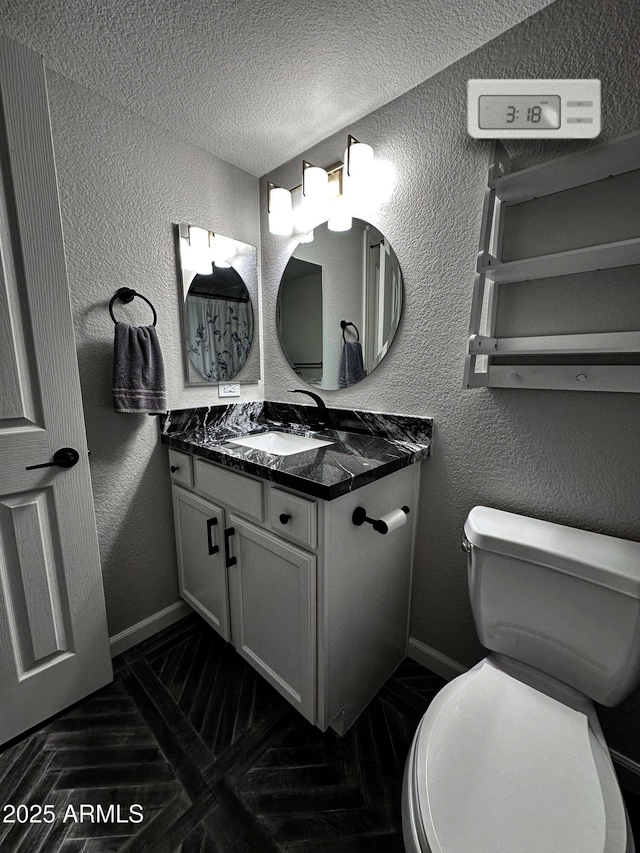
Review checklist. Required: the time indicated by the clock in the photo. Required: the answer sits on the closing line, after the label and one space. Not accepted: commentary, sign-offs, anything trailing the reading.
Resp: 3:18
